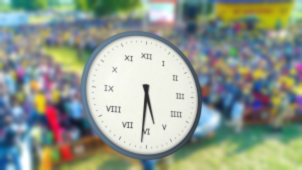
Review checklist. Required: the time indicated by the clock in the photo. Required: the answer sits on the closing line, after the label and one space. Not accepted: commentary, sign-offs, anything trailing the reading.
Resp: 5:31
